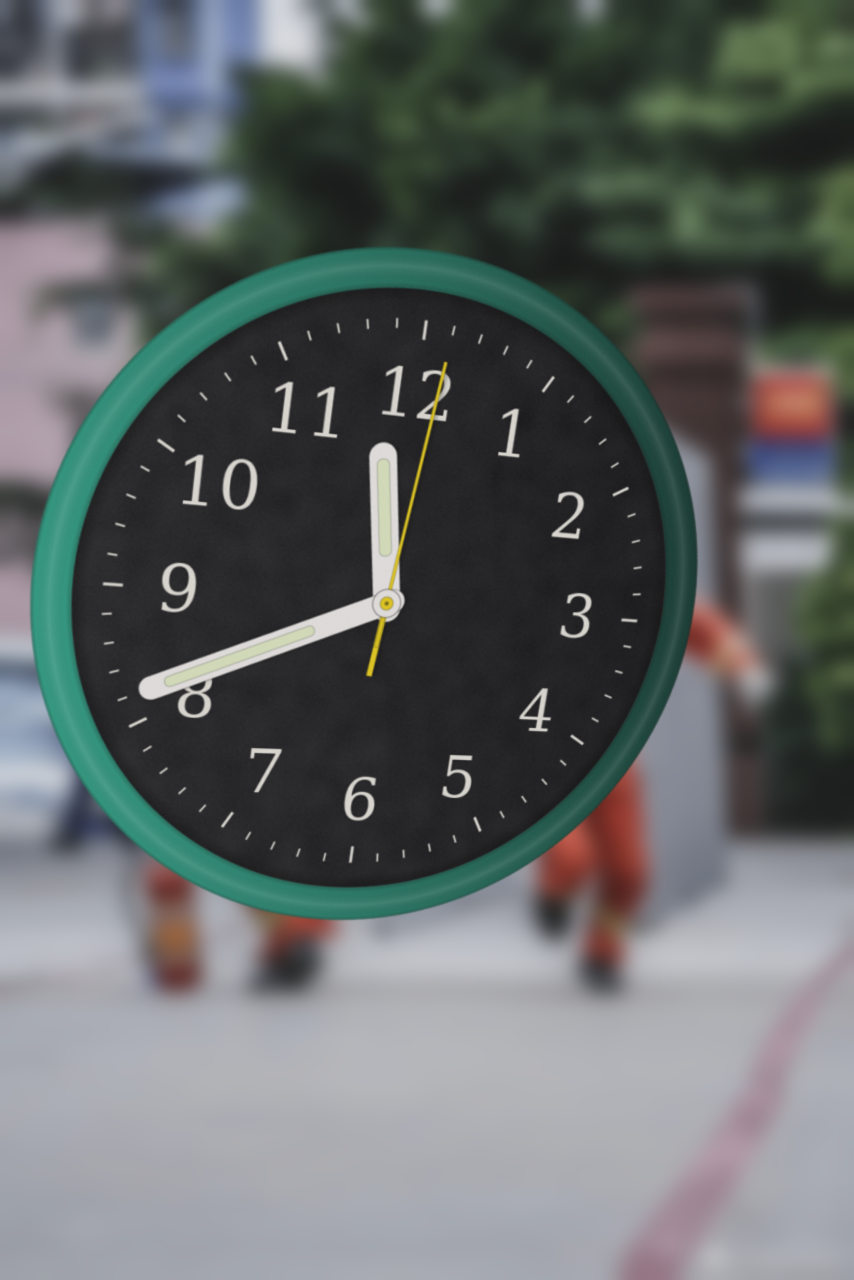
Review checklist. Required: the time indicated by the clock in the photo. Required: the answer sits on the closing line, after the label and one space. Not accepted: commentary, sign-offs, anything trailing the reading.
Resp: 11:41:01
